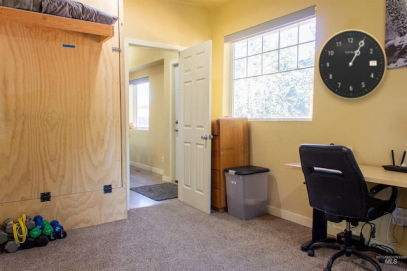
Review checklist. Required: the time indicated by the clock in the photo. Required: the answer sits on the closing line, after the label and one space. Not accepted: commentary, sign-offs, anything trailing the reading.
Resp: 1:05
